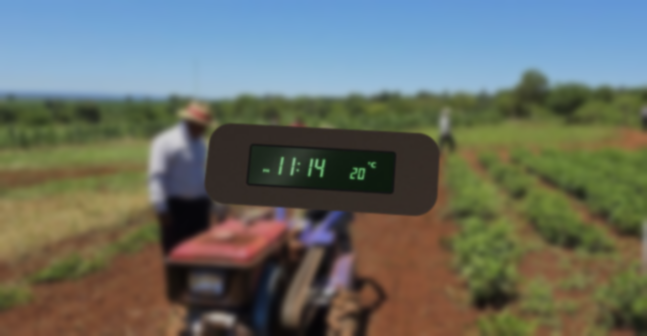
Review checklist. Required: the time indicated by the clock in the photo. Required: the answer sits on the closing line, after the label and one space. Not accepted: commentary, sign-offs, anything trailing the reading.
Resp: 11:14
